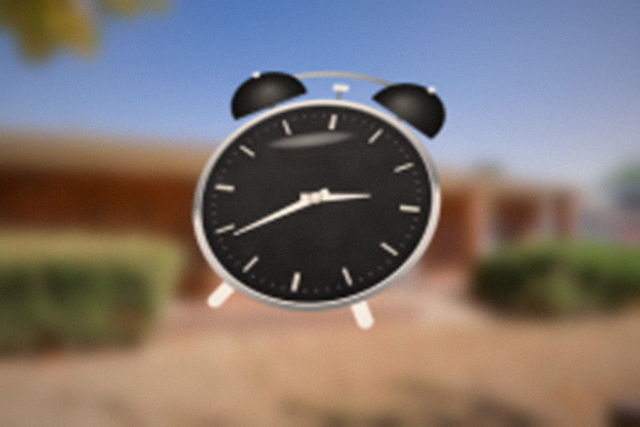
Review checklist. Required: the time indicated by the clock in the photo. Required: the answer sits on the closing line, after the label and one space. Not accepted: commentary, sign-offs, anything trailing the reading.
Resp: 2:39
